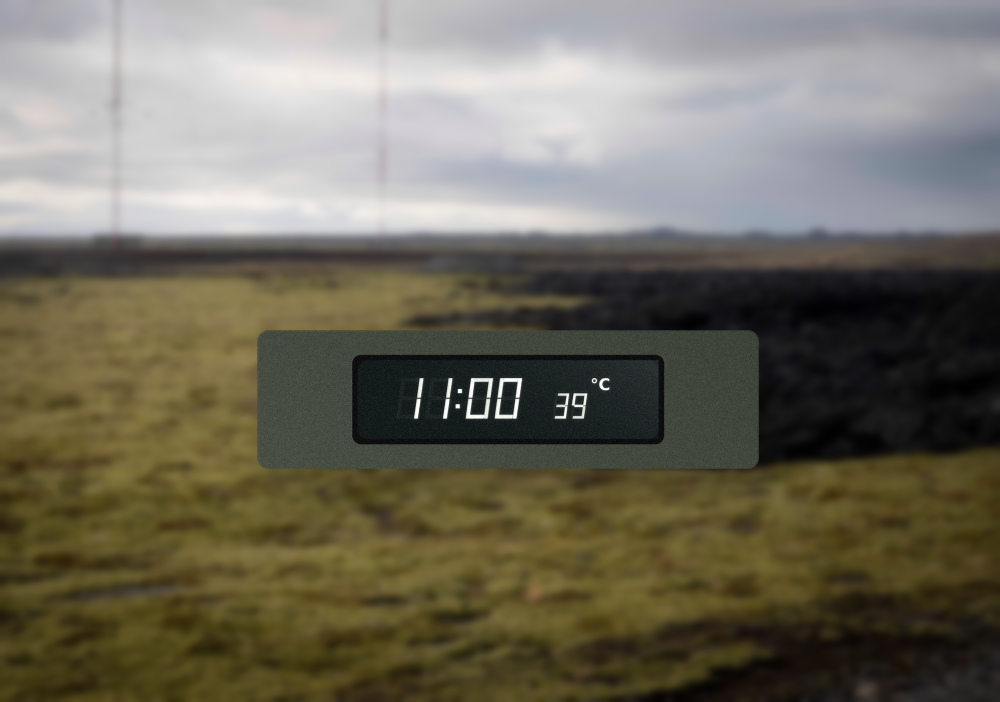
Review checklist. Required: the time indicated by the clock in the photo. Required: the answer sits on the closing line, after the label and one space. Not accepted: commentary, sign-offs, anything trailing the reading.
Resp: 11:00
